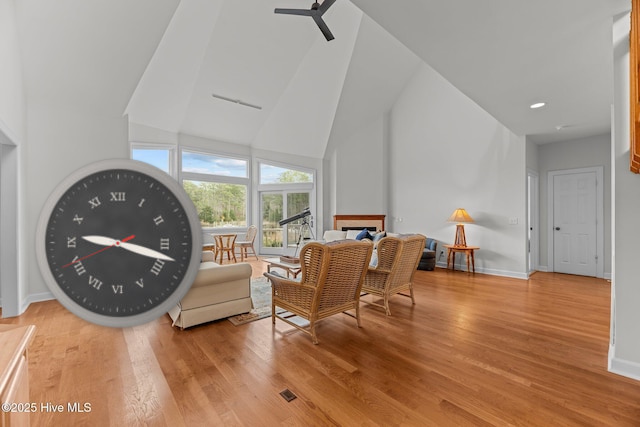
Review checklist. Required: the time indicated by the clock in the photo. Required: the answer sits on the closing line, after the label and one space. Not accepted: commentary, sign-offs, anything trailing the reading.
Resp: 9:17:41
